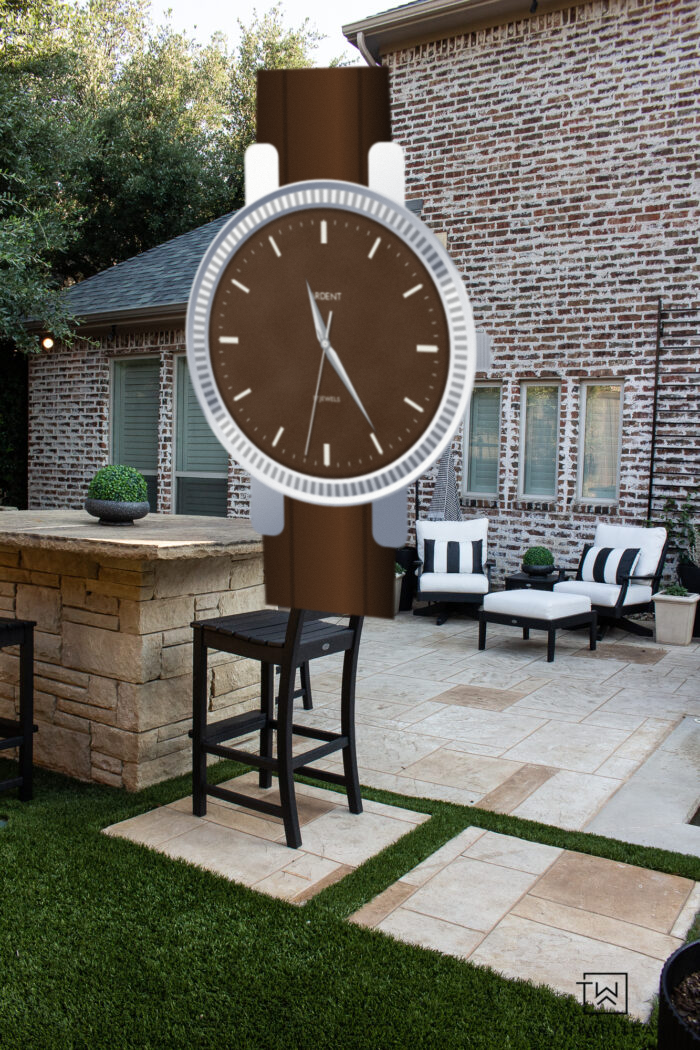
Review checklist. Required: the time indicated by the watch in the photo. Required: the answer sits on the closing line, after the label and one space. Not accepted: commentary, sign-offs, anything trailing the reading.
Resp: 11:24:32
